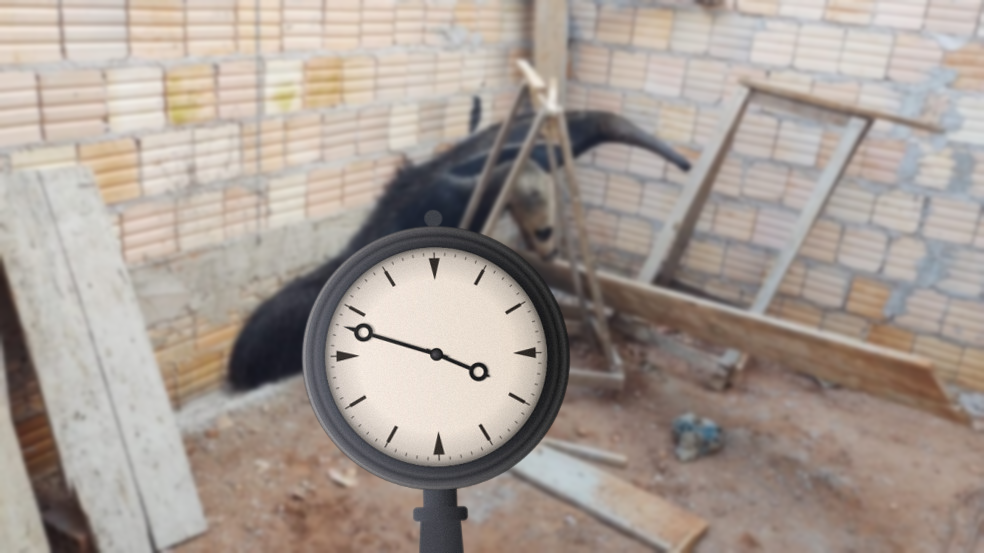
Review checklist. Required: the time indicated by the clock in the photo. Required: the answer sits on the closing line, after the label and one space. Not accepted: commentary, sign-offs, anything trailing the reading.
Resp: 3:48
